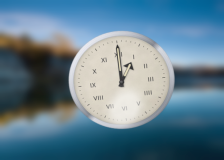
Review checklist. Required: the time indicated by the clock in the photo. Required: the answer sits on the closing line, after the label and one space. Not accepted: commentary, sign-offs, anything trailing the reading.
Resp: 1:00
